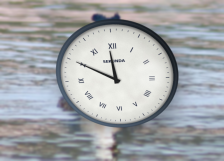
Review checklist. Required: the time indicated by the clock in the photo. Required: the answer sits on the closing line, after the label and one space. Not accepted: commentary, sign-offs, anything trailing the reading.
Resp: 11:50
